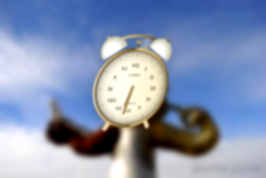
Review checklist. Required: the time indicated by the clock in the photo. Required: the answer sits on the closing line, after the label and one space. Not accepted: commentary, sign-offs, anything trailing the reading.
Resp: 6:32
